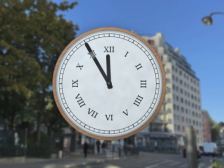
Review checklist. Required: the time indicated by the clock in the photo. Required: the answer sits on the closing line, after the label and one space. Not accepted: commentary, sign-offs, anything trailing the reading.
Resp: 11:55
